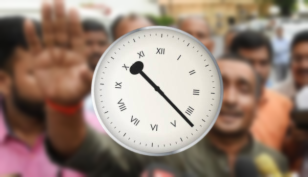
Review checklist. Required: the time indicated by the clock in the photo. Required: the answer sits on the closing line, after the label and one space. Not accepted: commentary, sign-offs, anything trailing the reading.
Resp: 10:22
